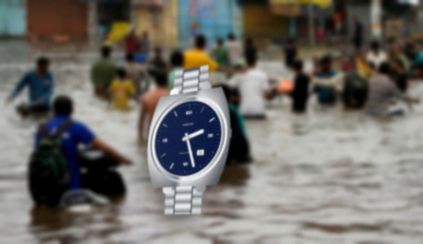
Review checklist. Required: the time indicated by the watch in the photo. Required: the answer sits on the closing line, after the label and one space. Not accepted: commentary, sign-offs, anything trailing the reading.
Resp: 2:27
